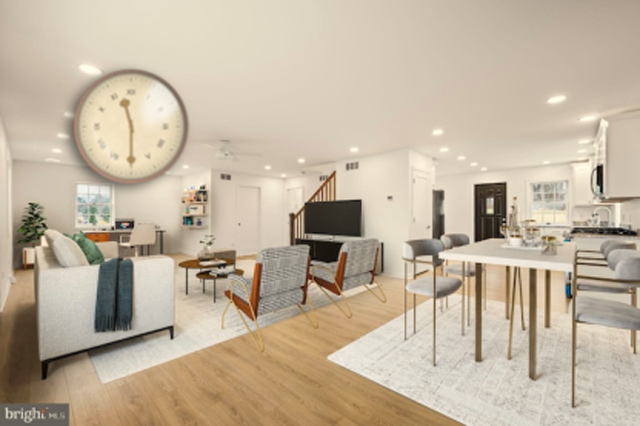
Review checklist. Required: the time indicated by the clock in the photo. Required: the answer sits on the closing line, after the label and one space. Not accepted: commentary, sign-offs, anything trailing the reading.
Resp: 11:30
